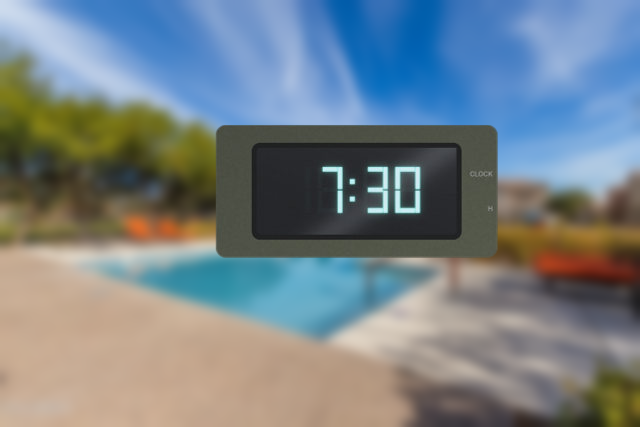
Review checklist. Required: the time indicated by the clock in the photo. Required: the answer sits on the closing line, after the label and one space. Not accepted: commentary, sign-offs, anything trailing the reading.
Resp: 7:30
